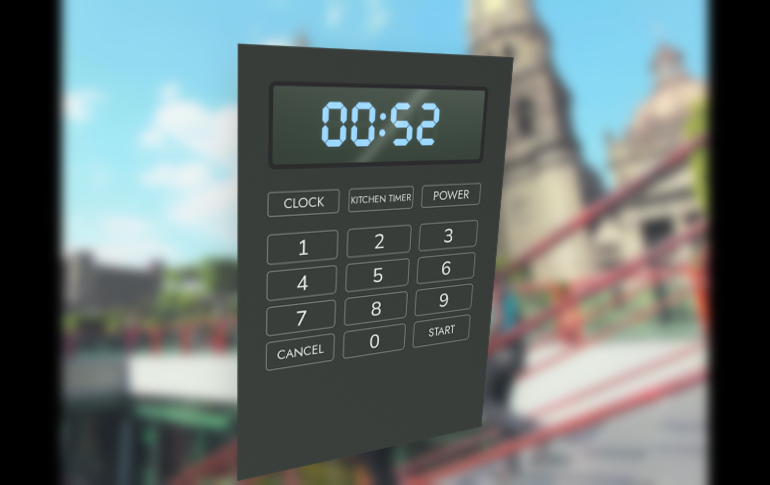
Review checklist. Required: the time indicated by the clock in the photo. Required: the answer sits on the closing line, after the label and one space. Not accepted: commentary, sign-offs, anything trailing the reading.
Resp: 0:52
